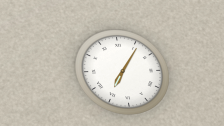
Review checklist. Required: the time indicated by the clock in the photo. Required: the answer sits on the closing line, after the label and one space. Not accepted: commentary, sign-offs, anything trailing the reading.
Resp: 7:06
